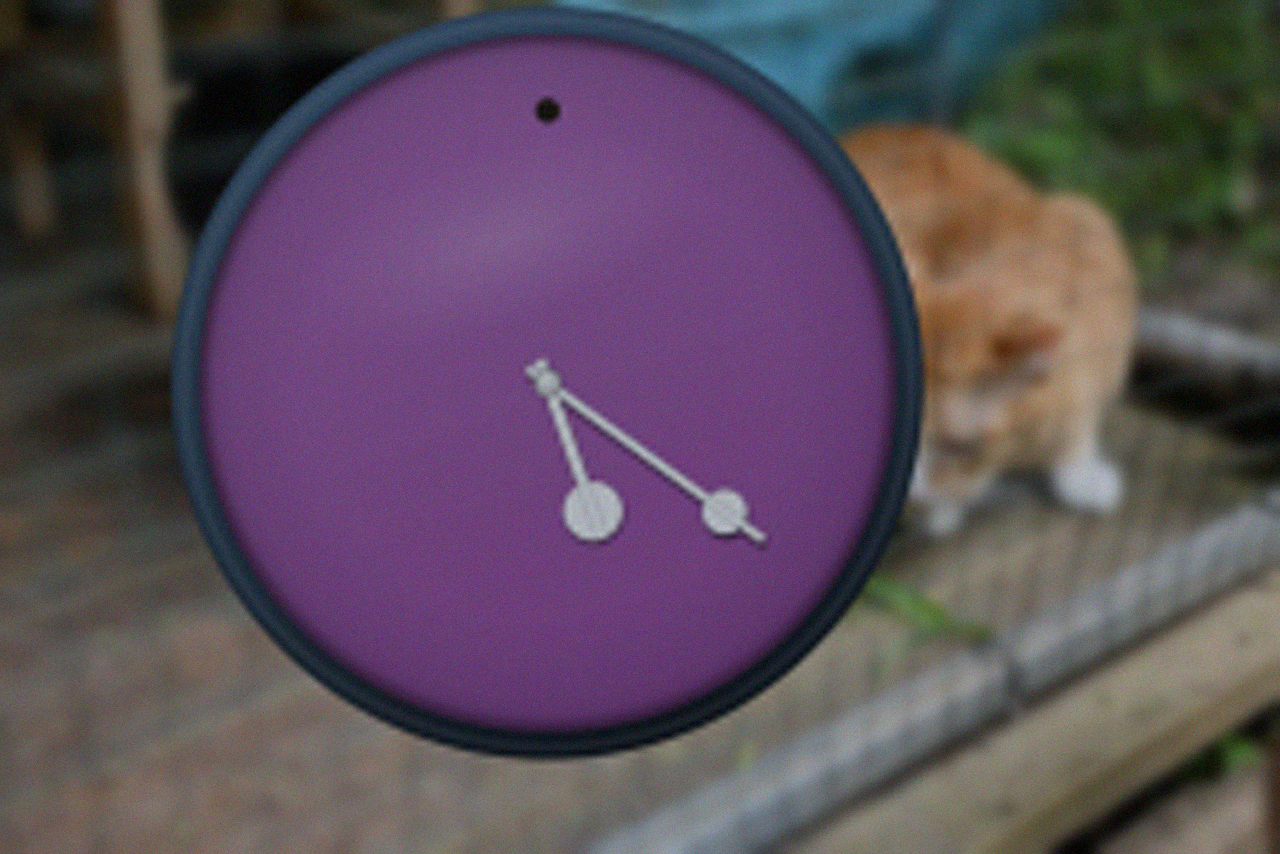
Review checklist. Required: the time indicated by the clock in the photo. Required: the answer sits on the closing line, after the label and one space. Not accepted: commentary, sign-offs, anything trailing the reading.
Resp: 5:21
